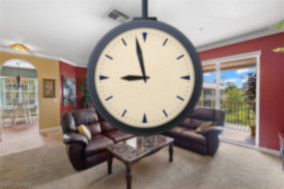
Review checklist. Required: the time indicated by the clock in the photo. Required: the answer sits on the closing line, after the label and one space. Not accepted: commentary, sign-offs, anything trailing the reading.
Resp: 8:58
